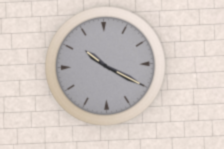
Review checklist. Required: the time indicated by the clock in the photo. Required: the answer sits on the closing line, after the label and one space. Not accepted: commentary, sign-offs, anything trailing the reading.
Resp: 10:20
